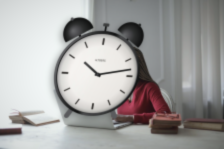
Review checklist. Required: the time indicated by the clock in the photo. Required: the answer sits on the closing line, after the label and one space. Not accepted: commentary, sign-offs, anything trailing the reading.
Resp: 10:13
